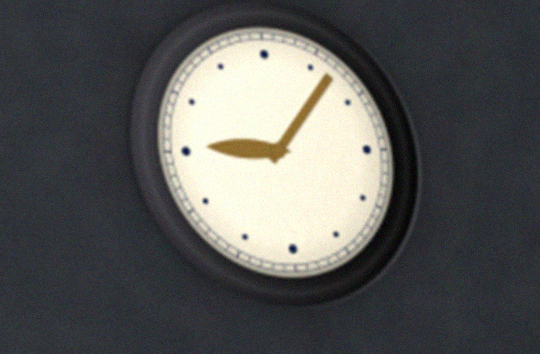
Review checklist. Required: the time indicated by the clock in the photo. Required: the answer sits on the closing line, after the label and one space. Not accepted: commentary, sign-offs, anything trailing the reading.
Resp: 9:07
